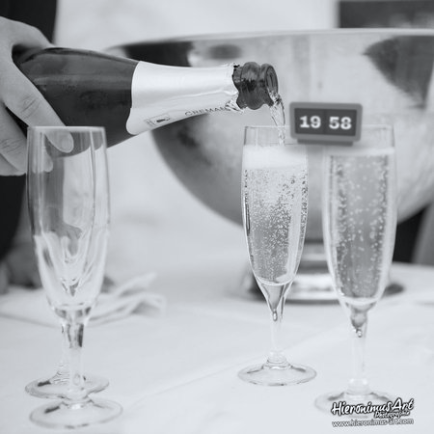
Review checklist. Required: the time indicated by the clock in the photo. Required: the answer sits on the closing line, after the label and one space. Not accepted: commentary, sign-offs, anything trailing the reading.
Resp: 19:58
